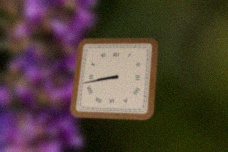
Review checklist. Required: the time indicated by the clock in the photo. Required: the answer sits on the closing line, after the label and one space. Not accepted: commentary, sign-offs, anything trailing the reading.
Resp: 8:43
